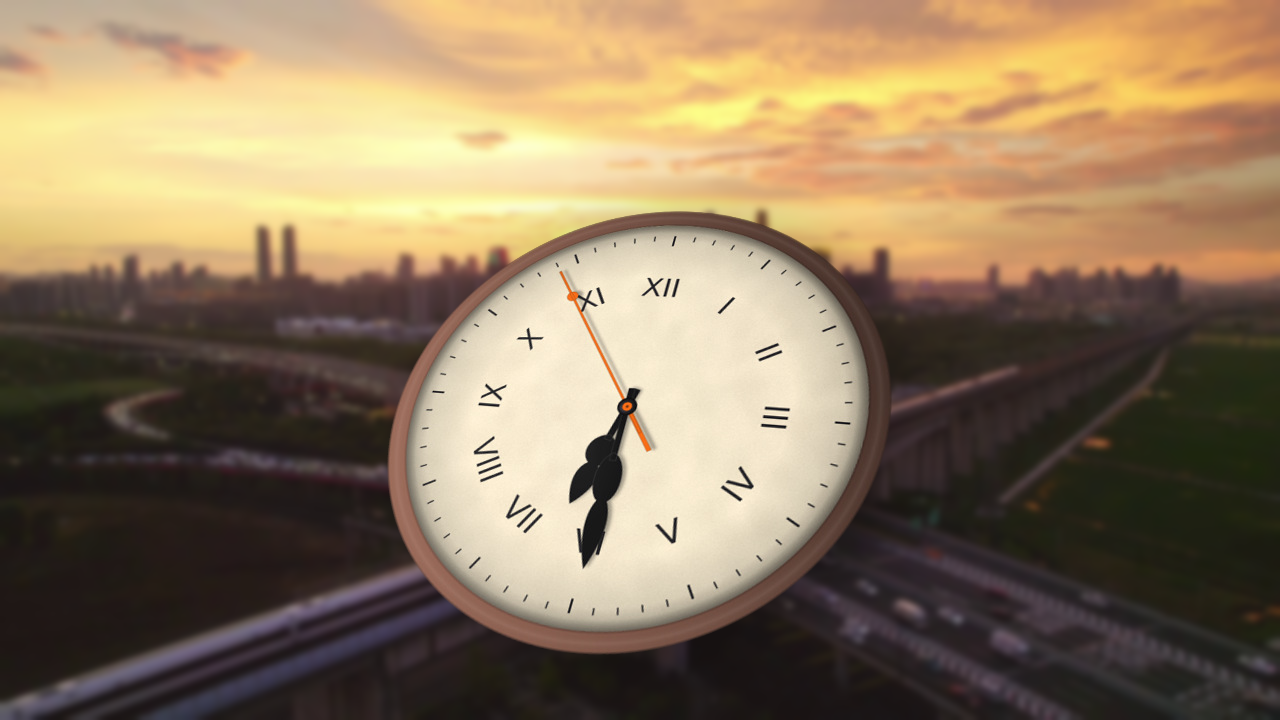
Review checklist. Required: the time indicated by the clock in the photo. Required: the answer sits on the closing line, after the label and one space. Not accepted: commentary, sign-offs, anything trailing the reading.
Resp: 6:29:54
